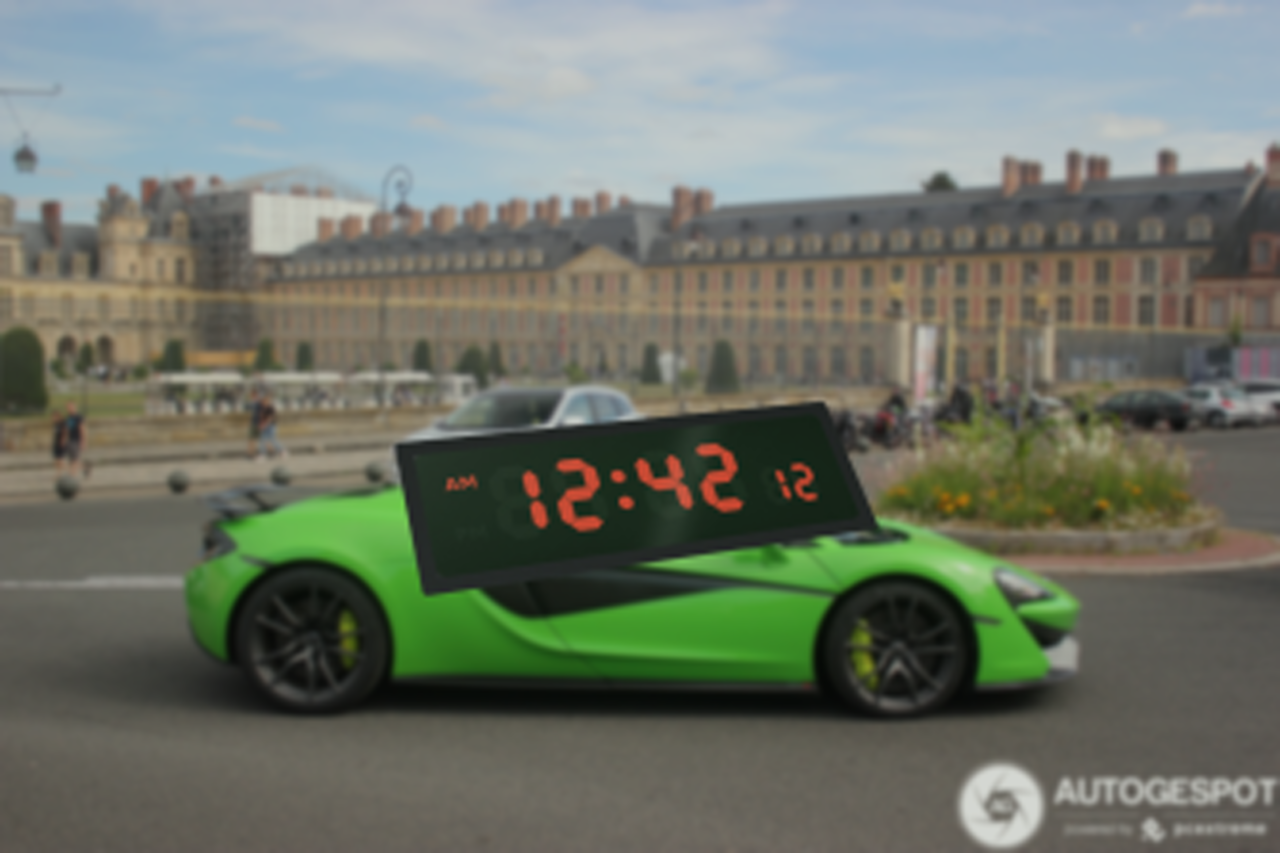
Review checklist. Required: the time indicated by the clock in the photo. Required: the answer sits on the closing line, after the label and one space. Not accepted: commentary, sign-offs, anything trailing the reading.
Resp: 12:42:12
